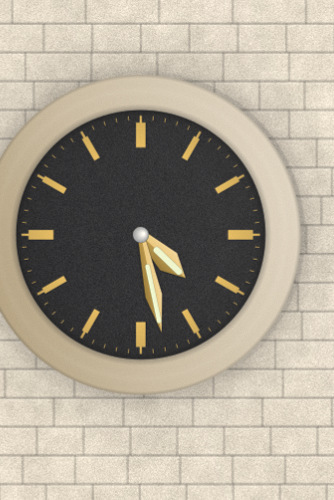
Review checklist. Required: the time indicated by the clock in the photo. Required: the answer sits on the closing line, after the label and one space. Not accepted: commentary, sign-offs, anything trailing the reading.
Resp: 4:28
